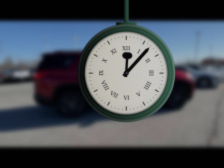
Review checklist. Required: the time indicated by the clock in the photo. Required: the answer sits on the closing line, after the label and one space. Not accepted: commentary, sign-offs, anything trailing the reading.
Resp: 12:07
